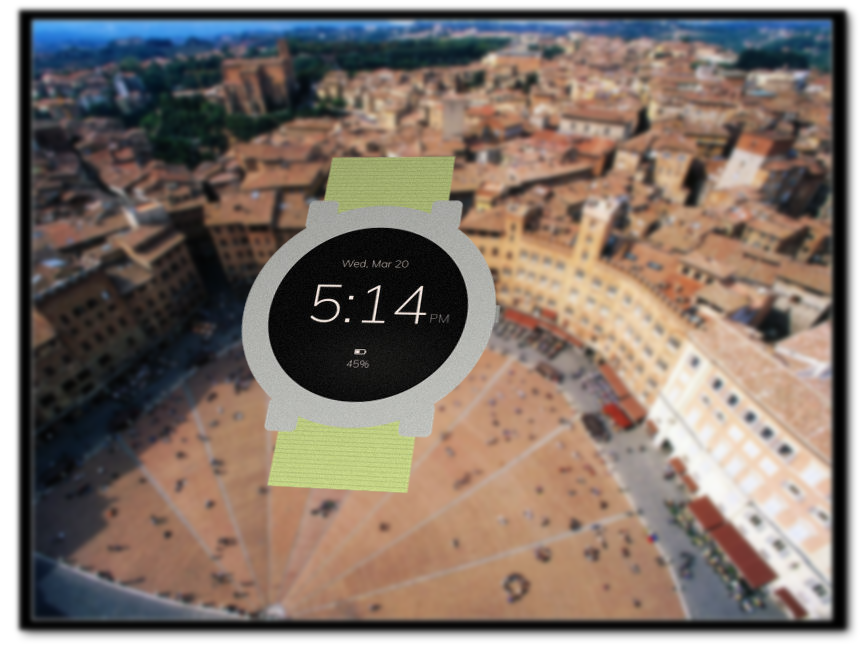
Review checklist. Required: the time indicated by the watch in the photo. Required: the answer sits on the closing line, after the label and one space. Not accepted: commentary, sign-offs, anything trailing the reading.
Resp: 5:14
